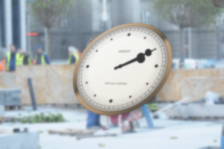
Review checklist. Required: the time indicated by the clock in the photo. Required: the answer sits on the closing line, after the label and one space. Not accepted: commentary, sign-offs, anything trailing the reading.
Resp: 2:10
